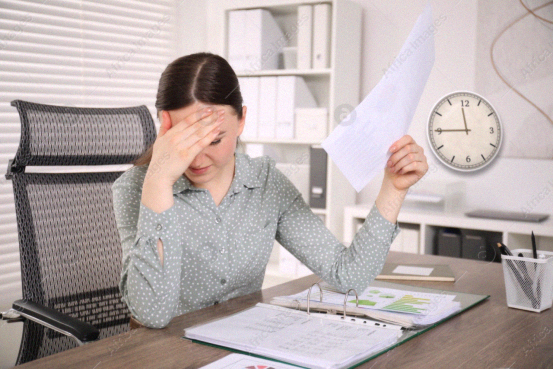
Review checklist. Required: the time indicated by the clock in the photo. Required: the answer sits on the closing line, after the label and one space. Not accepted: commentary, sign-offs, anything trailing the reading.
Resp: 11:45
